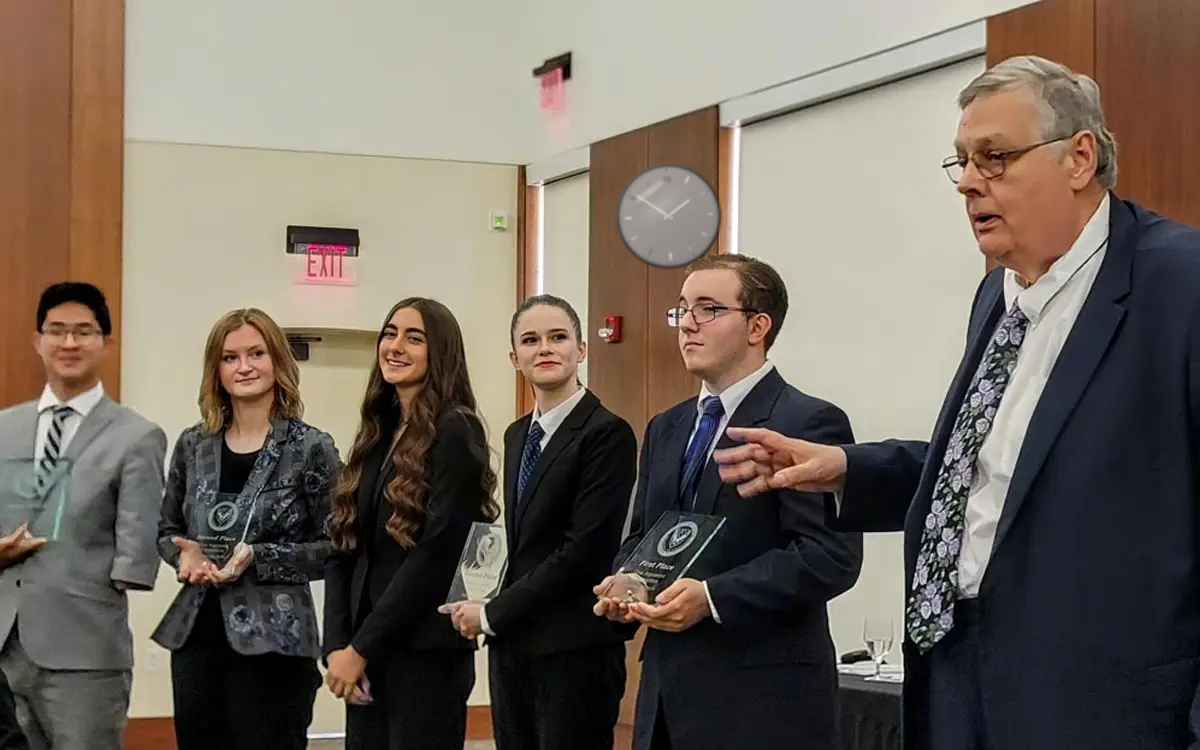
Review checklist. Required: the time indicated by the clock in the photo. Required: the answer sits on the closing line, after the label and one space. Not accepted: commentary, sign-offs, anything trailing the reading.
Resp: 1:51
